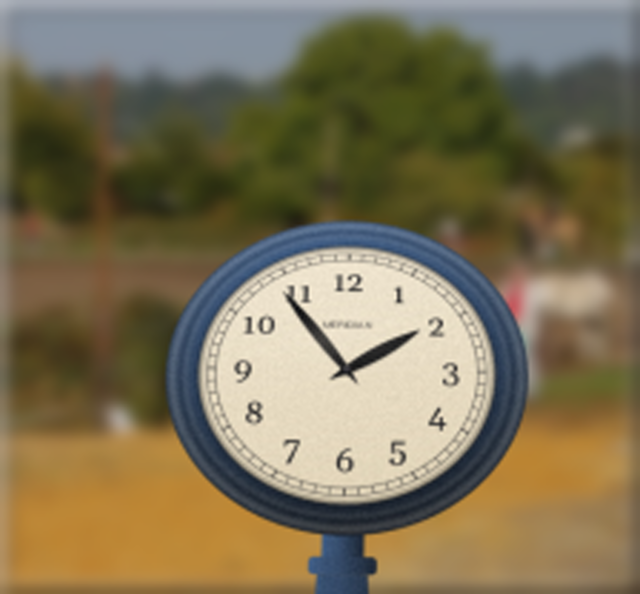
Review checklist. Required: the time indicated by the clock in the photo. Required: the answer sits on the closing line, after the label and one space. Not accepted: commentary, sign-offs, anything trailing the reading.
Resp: 1:54
